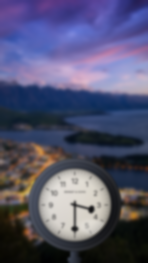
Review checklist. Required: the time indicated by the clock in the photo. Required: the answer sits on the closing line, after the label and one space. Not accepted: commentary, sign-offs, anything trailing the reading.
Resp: 3:30
